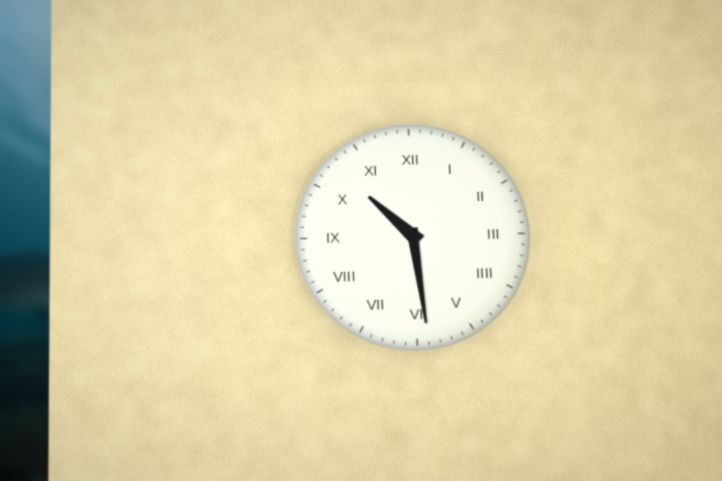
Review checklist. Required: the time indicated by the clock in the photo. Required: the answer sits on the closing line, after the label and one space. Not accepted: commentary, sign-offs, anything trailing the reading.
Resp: 10:29
